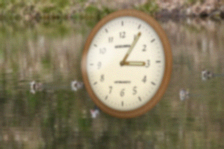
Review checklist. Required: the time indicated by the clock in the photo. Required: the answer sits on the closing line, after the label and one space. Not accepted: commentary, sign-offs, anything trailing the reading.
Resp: 3:06
